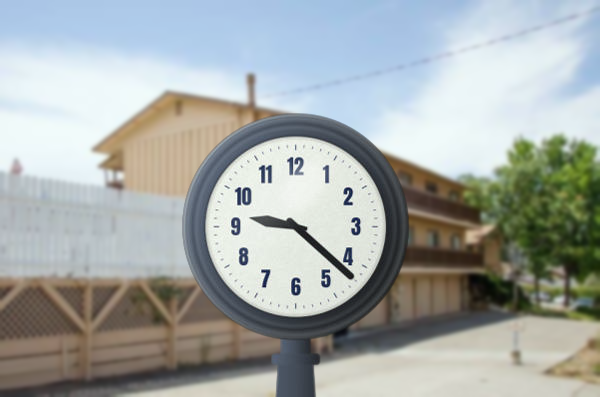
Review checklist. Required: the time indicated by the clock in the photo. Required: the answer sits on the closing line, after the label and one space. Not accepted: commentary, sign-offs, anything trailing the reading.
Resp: 9:22
